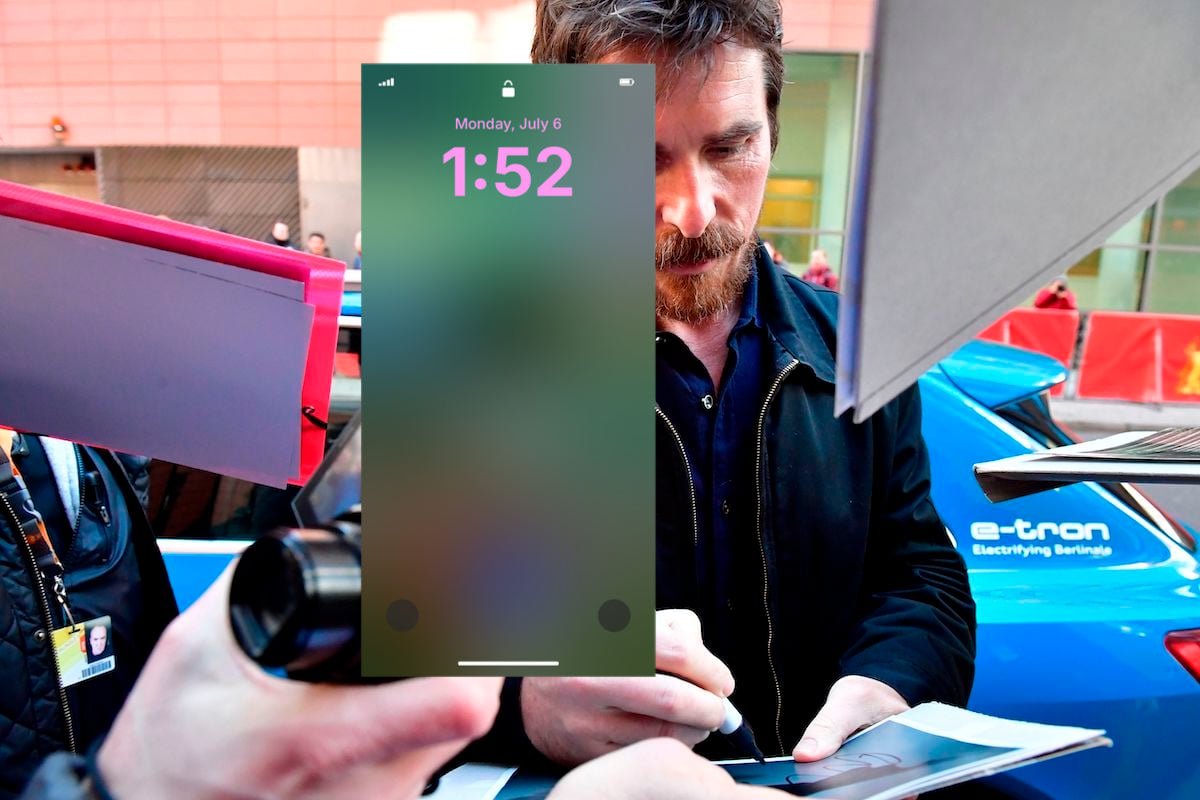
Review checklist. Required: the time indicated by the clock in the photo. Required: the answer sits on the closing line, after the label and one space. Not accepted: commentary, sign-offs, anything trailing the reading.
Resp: 1:52
